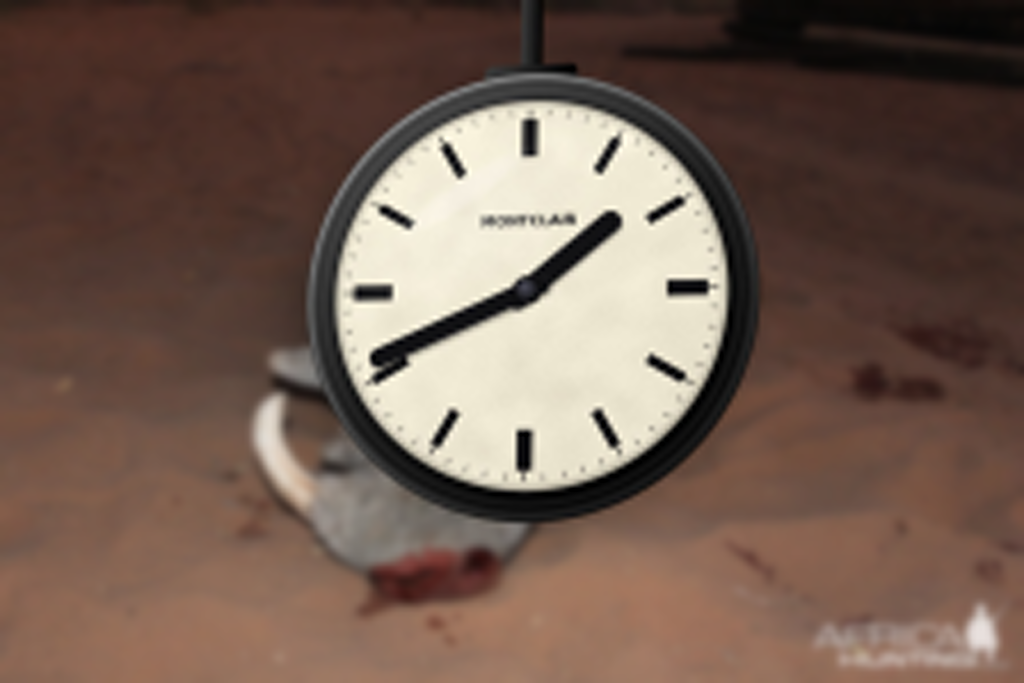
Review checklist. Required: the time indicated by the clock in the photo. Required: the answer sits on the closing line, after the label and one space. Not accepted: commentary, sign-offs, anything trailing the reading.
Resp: 1:41
